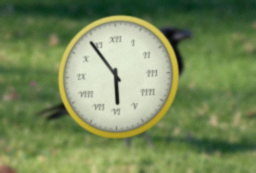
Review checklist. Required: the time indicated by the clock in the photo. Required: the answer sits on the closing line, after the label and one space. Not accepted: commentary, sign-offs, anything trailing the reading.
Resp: 5:54
